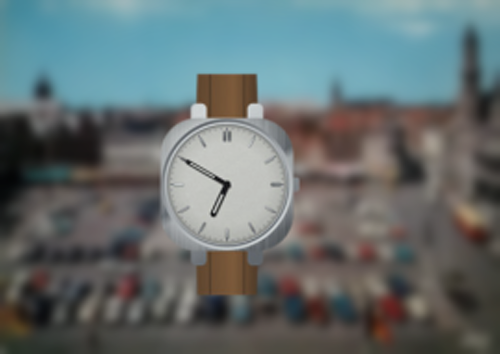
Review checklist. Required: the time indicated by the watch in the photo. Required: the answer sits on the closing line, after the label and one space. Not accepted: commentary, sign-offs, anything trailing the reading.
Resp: 6:50
